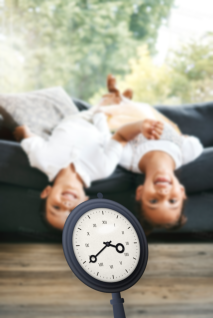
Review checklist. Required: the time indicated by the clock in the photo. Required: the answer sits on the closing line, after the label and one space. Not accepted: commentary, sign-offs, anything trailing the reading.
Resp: 3:39
